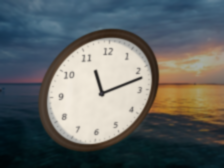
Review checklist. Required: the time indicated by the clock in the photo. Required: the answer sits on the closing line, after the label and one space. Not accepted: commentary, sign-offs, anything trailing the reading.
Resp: 11:12
